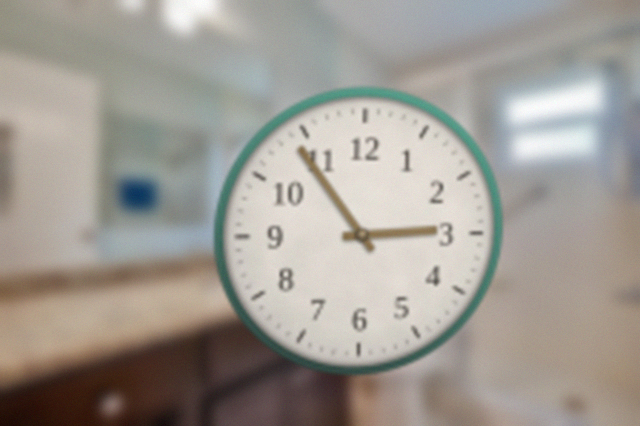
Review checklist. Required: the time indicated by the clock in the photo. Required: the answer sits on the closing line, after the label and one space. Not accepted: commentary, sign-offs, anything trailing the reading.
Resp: 2:54
